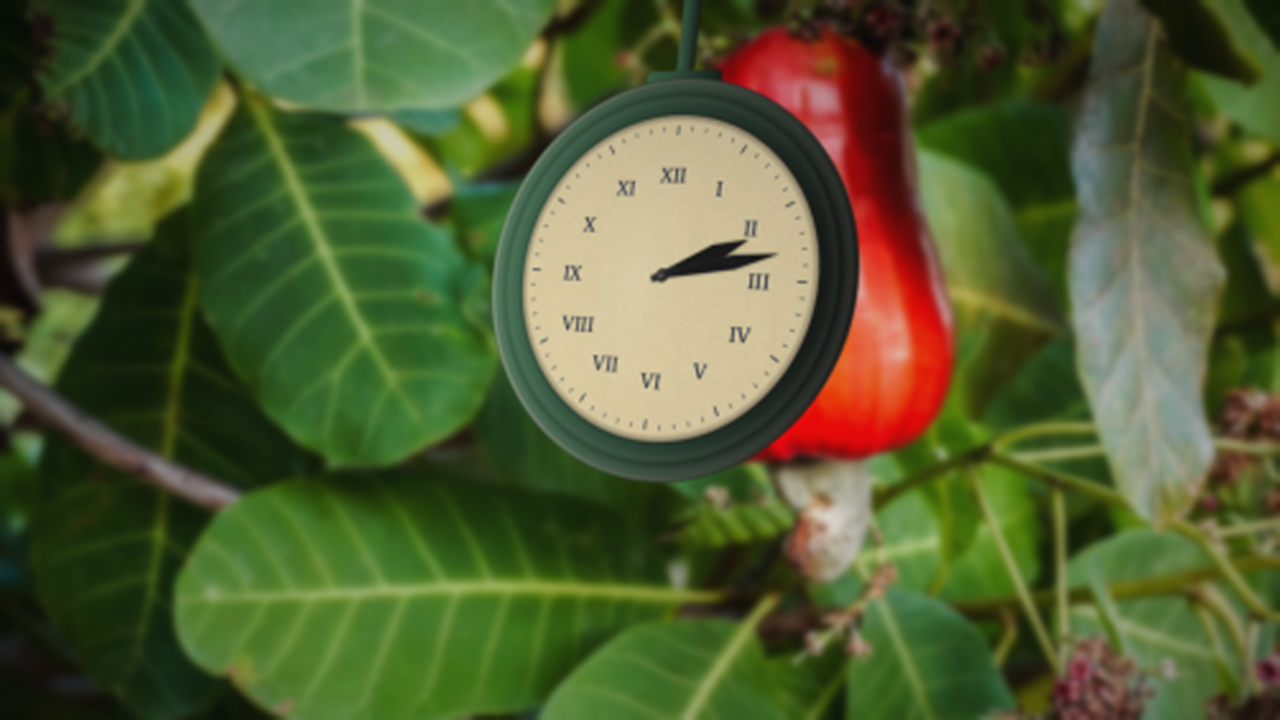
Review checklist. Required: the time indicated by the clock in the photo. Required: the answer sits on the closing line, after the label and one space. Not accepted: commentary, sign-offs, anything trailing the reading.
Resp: 2:13
